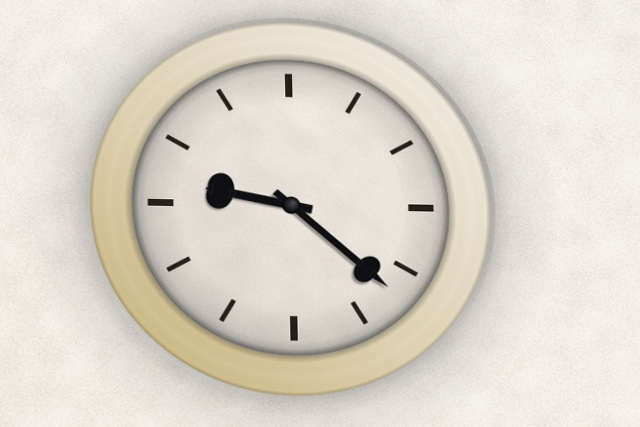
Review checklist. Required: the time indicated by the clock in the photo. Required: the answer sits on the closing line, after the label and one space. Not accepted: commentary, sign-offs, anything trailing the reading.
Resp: 9:22
